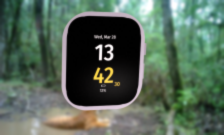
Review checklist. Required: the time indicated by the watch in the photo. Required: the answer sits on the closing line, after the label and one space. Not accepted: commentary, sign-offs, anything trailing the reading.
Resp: 13:42
